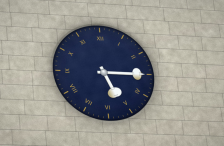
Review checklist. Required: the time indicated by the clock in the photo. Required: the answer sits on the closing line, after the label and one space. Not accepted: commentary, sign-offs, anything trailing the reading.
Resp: 5:15
